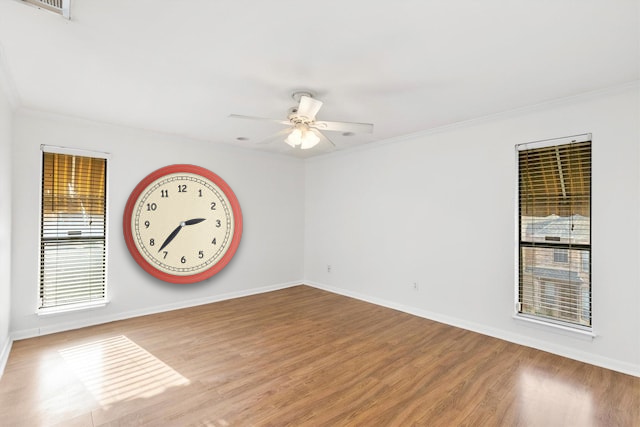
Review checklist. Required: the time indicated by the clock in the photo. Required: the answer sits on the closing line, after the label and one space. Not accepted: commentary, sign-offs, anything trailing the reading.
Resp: 2:37
